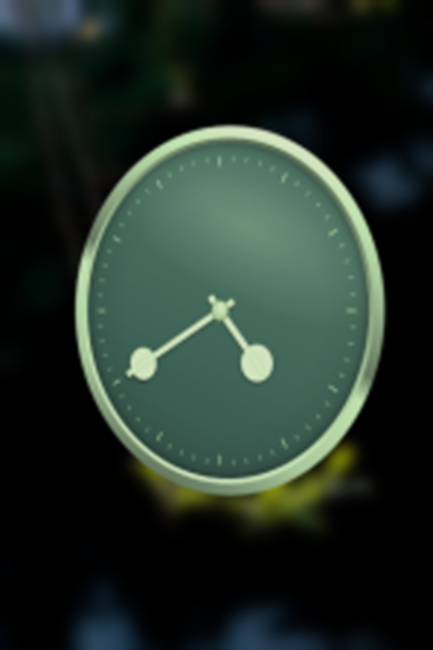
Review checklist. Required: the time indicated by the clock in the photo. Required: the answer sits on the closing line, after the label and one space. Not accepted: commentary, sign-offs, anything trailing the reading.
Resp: 4:40
